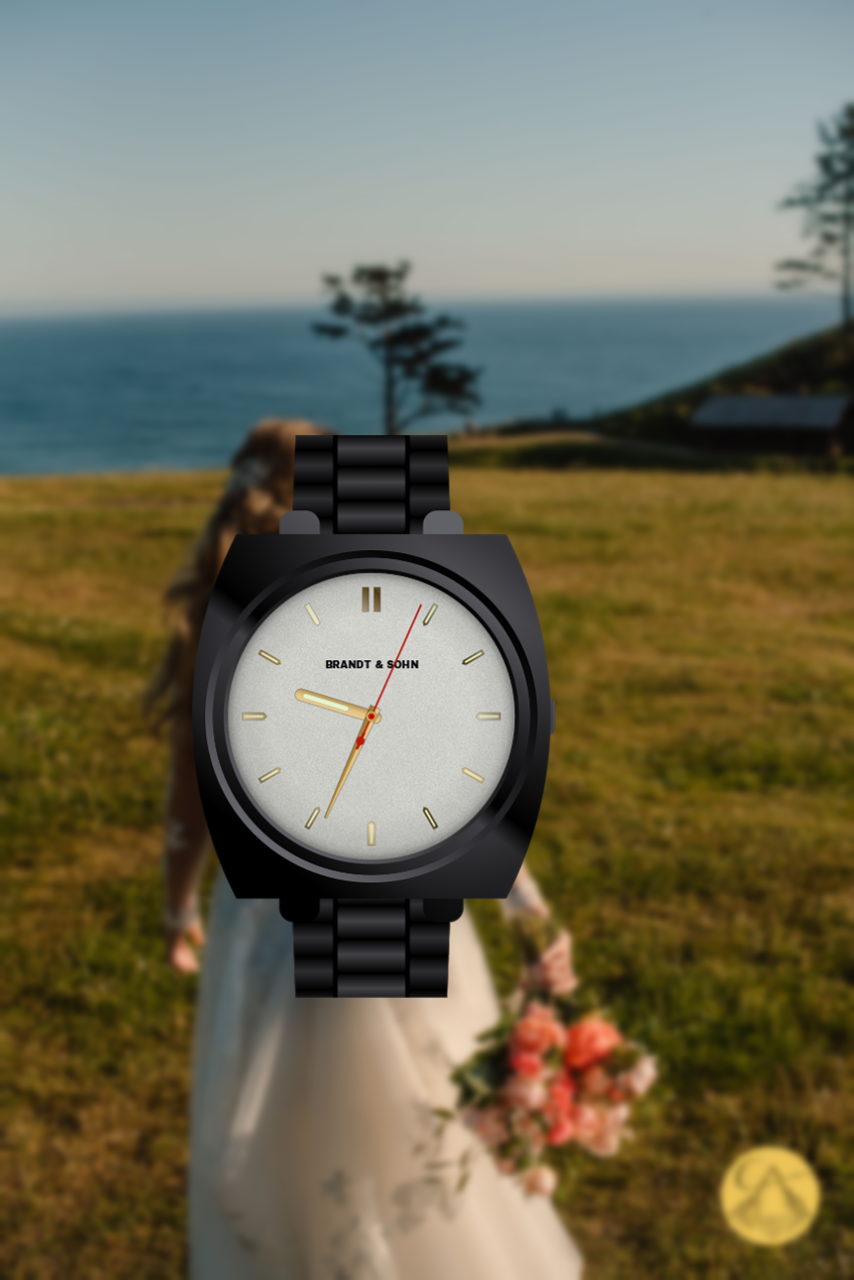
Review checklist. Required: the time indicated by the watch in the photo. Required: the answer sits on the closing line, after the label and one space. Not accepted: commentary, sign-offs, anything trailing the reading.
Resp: 9:34:04
